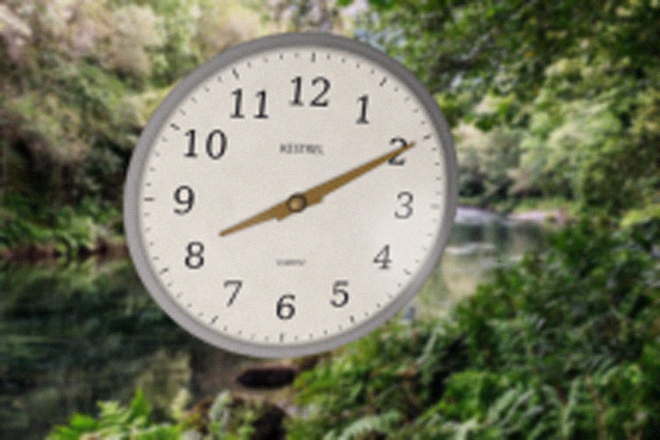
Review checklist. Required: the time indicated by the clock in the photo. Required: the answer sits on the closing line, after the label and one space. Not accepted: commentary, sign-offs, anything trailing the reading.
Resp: 8:10
